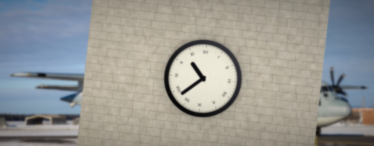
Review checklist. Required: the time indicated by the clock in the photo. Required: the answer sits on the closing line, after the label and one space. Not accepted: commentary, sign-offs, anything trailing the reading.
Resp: 10:38
